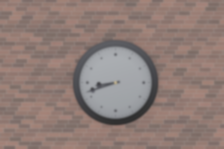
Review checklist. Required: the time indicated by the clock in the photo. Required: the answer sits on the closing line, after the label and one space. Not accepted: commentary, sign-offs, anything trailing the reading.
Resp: 8:42
